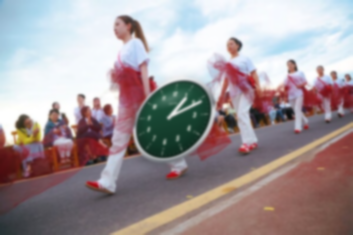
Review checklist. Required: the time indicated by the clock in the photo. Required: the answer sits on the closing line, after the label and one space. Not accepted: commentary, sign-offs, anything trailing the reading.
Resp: 1:11
